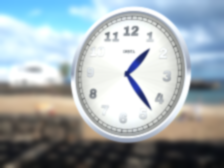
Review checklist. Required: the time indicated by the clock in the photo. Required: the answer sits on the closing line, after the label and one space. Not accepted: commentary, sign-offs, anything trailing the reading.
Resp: 1:23
